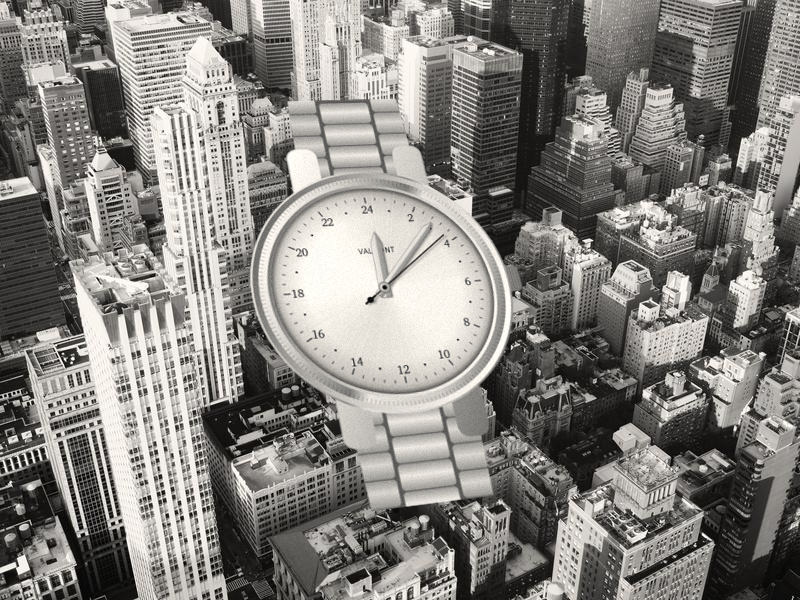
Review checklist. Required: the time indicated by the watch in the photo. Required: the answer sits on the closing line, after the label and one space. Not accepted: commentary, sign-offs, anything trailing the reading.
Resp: 0:07:09
